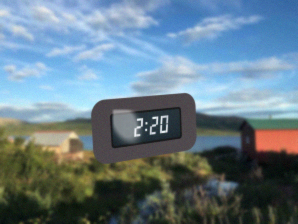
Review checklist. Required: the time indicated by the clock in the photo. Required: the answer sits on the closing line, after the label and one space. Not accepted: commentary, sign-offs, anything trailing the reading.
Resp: 2:20
